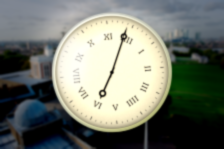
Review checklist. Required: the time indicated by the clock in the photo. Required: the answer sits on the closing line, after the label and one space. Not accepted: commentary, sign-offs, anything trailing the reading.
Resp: 5:59
